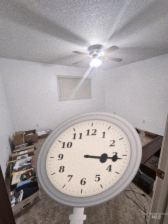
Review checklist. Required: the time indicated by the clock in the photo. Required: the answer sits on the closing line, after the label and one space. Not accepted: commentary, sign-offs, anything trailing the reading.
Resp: 3:16
